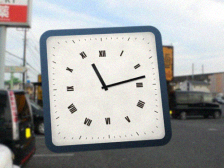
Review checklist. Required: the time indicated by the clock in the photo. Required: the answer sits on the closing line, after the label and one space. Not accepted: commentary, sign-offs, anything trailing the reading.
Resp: 11:13
